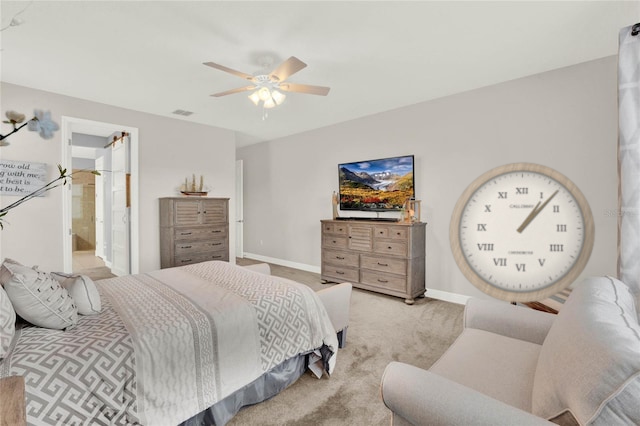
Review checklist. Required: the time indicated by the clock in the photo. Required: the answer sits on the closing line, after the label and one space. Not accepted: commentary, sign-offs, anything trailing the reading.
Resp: 1:07
